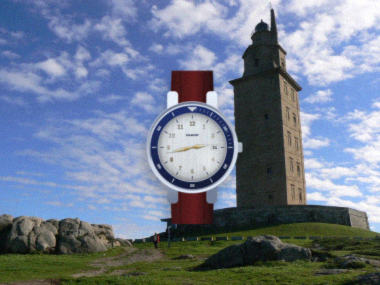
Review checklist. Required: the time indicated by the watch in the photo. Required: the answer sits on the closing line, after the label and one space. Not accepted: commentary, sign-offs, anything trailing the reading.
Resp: 2:43
